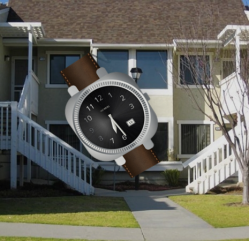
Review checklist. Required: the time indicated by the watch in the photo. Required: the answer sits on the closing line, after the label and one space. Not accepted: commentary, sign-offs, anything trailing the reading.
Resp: 6:29
